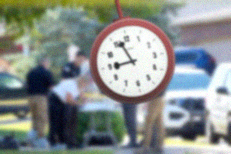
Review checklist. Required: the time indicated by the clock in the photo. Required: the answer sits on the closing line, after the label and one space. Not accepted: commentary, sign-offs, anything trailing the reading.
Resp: 8:57
